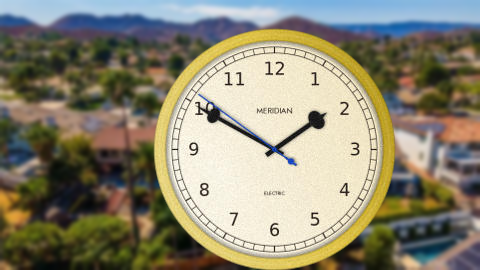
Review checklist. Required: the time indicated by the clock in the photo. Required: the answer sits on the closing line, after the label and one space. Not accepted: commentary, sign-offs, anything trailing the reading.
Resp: 1:49:51
